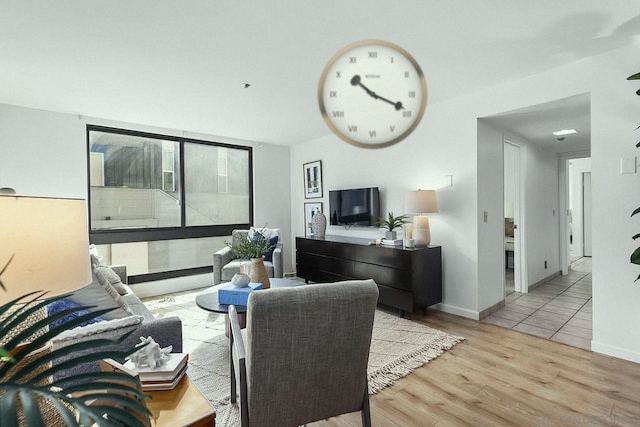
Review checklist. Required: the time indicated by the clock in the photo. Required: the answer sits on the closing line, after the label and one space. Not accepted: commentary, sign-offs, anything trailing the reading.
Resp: 10:19
